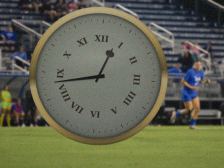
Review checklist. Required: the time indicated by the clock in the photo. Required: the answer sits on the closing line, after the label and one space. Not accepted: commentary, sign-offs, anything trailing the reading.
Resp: 12:43
